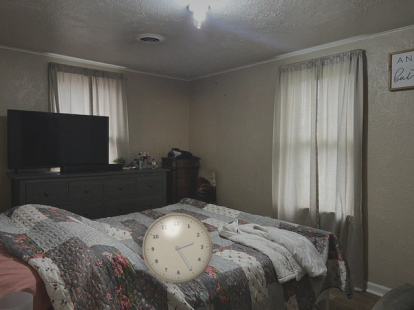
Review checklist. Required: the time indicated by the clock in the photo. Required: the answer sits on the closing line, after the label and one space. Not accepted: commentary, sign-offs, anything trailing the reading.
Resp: 2:25
